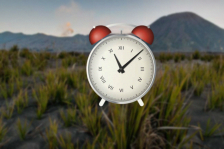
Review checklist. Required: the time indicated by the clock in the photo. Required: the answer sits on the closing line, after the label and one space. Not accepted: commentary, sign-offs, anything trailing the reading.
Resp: 11:08
